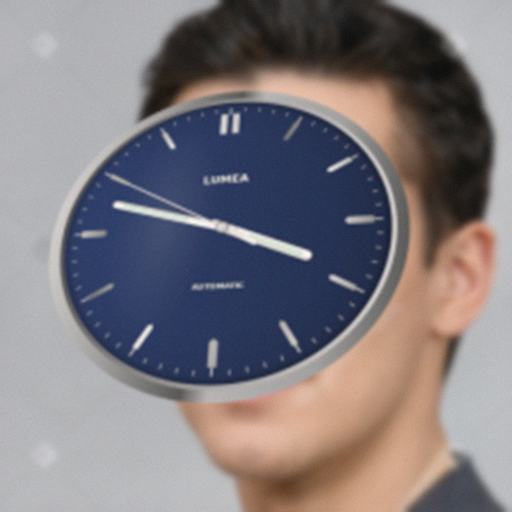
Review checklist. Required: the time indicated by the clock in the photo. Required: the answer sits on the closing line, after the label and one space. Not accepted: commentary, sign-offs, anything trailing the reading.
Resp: 3:47:50
